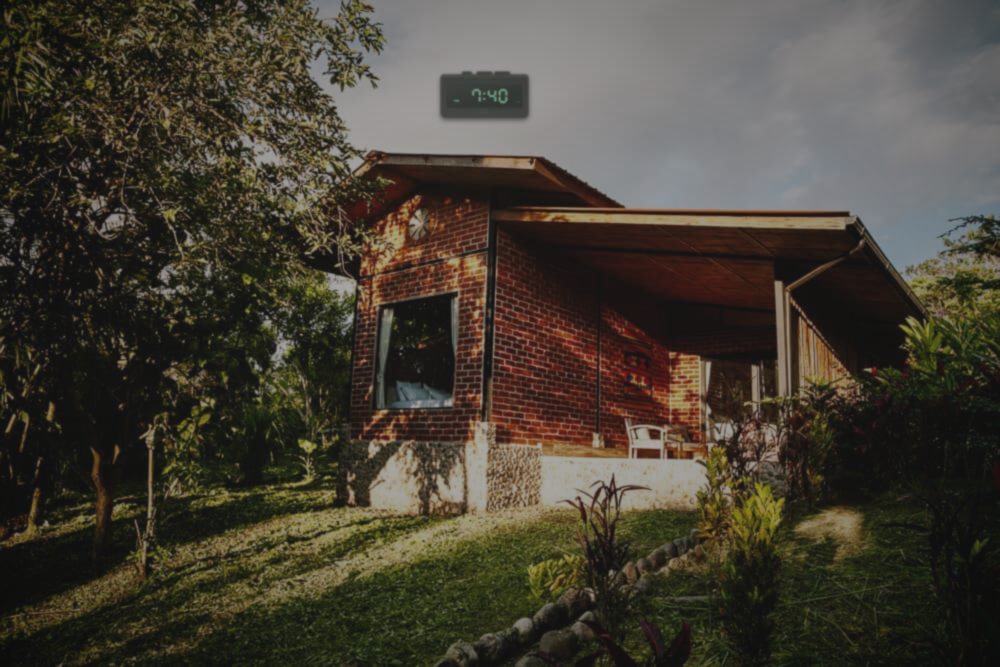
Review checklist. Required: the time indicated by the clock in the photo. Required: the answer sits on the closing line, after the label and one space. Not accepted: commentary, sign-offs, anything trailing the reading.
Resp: 7:40
